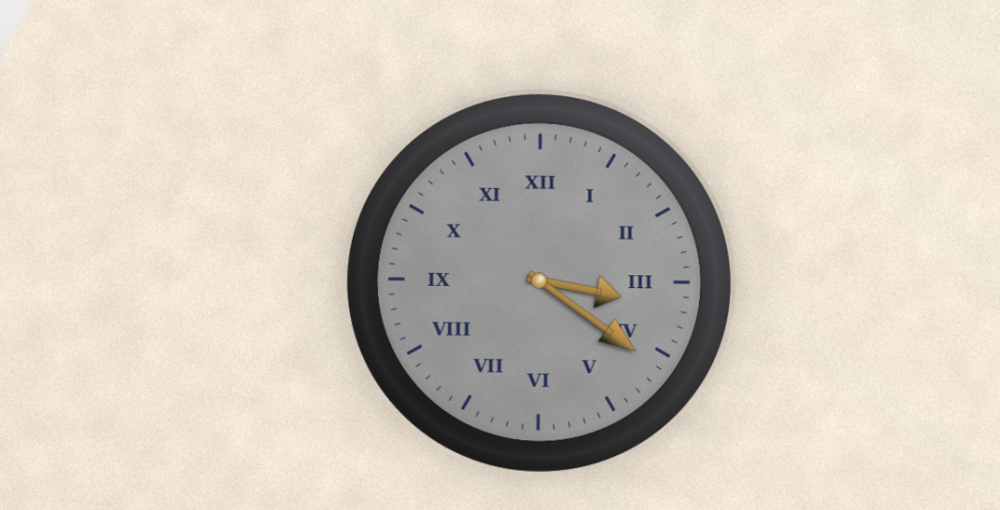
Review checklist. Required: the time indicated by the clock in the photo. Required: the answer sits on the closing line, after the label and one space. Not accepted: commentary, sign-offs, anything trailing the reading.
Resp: 3:21
